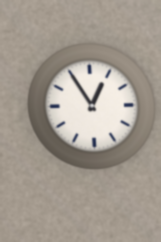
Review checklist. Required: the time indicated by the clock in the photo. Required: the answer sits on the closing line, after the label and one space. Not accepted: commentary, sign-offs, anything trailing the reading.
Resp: 12:55
